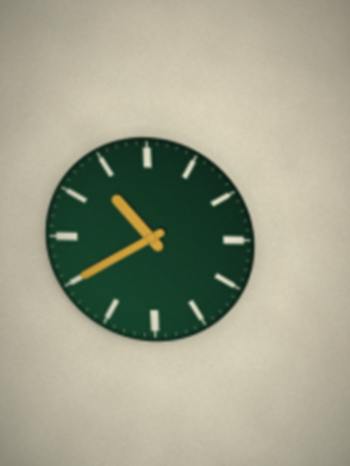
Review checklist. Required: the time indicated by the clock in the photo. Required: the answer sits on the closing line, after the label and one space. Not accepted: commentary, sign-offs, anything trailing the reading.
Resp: 10:40
